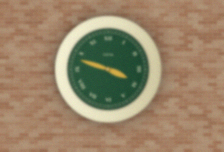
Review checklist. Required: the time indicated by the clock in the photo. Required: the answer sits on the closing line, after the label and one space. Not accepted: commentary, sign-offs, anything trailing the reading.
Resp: 3:48
